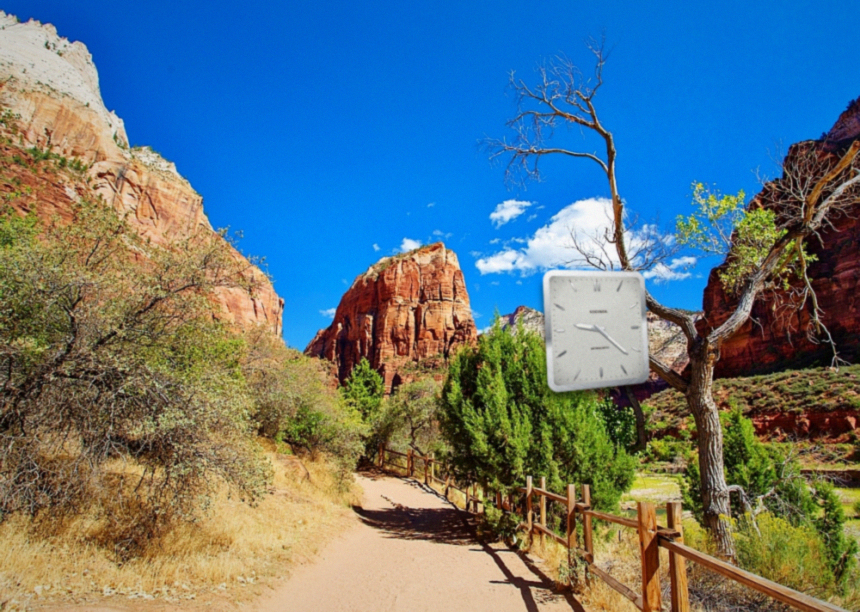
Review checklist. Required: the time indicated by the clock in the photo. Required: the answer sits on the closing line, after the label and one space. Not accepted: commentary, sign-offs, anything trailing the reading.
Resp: 9:22
